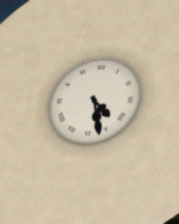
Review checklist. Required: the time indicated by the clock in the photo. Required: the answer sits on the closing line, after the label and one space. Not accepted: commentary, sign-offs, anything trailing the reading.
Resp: 4:27
